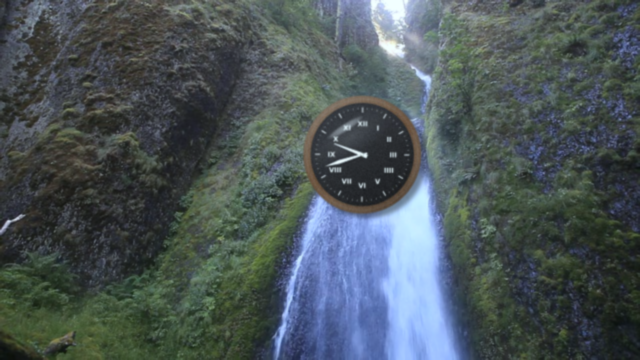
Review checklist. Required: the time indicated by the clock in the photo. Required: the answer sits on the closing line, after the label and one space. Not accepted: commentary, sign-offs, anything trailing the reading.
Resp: 9:42
